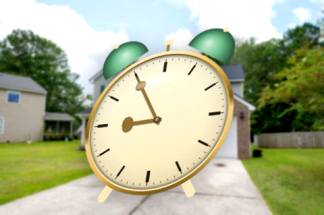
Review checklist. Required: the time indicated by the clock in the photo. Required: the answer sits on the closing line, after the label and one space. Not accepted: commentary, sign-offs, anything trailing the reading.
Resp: 8:55
